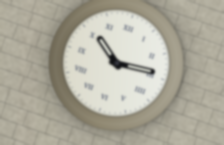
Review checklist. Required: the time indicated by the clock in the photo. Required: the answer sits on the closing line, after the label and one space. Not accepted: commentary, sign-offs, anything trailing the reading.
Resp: 10:14
